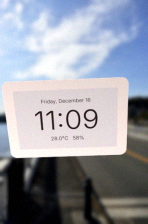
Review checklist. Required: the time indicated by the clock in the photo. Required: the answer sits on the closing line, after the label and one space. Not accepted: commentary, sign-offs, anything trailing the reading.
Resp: 11:09
